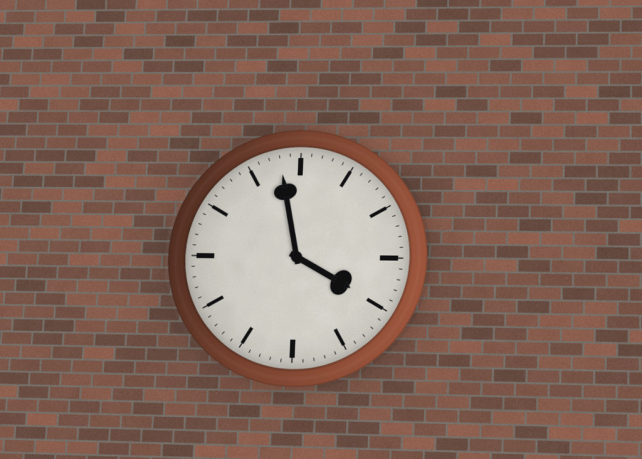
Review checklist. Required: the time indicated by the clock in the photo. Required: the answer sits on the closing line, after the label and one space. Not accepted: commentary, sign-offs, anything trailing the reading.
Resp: 3:58
